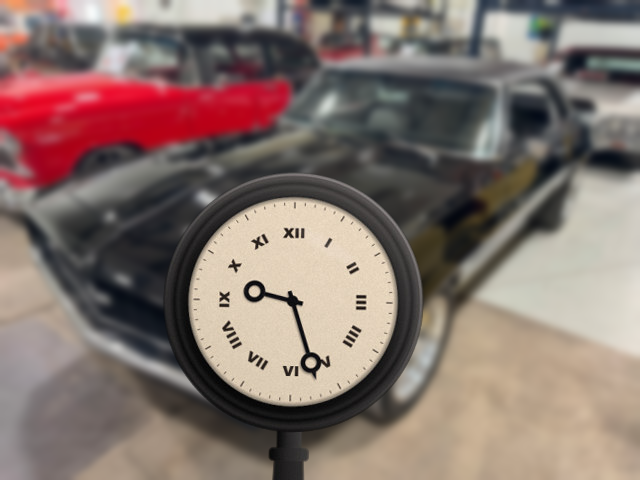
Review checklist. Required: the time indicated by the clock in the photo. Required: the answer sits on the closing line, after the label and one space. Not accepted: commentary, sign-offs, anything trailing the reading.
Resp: 9:27
